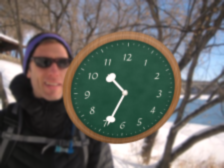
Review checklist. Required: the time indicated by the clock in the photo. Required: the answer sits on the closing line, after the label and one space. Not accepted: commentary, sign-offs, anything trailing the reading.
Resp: 10:34
